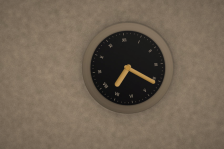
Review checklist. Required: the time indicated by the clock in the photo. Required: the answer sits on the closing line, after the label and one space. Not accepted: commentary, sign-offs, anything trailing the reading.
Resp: 7:21
